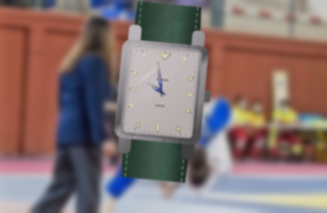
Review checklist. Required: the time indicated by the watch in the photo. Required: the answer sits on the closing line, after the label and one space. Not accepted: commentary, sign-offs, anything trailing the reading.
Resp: 9:58
